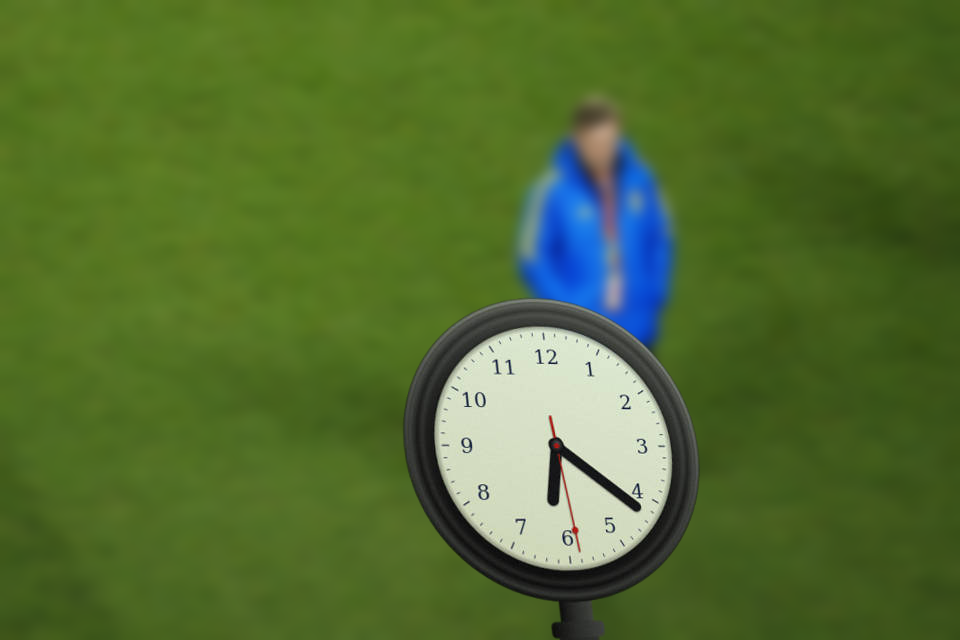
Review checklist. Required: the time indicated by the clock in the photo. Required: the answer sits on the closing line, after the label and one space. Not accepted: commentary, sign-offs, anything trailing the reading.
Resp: 6:21:29
